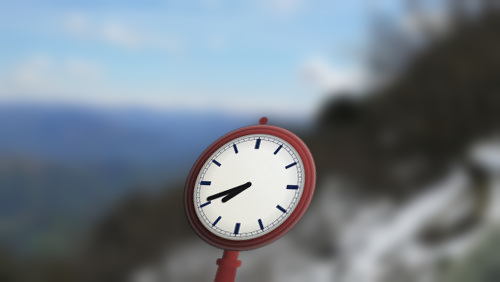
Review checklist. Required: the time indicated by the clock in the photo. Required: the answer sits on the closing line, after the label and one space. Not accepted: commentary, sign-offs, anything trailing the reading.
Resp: 7:41
